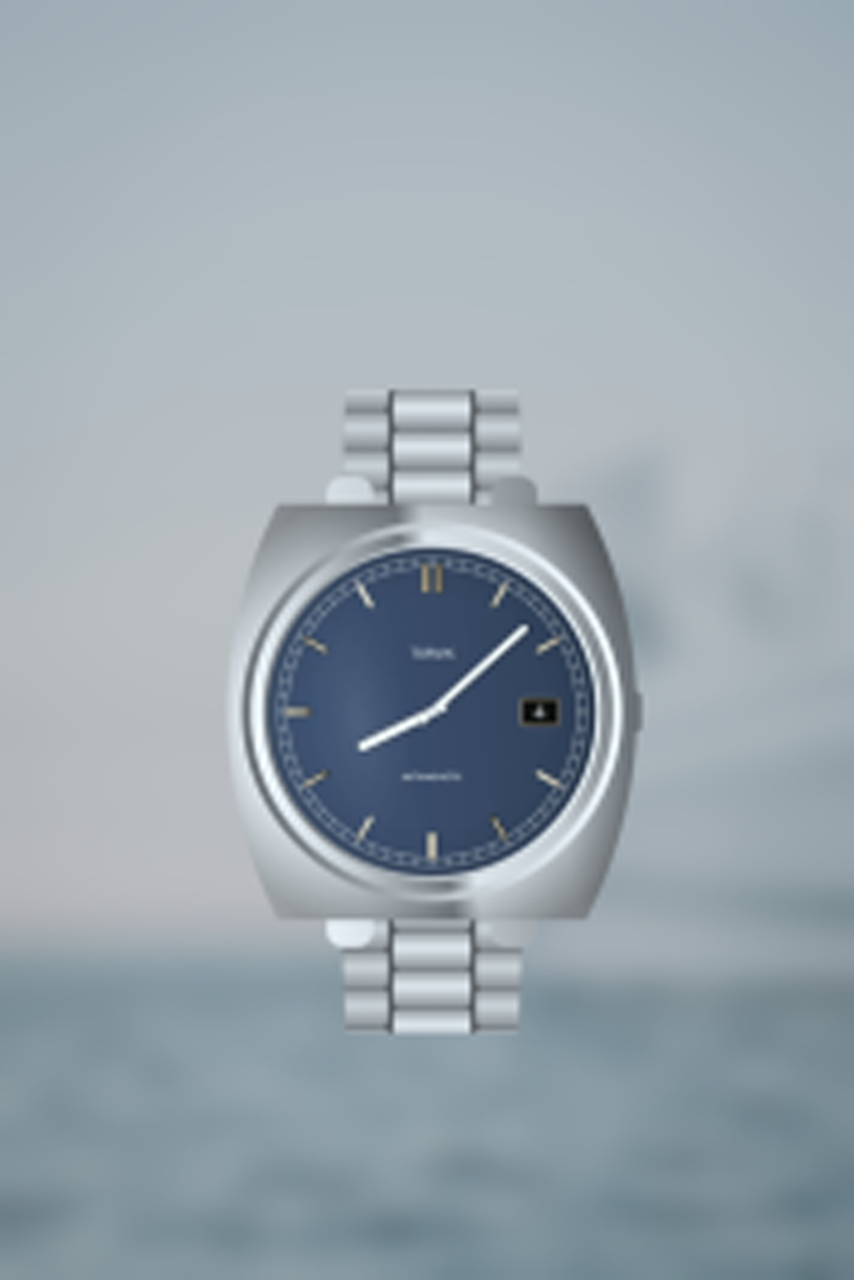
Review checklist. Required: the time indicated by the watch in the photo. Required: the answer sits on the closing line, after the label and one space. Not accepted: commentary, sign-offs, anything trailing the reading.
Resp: 8:08
